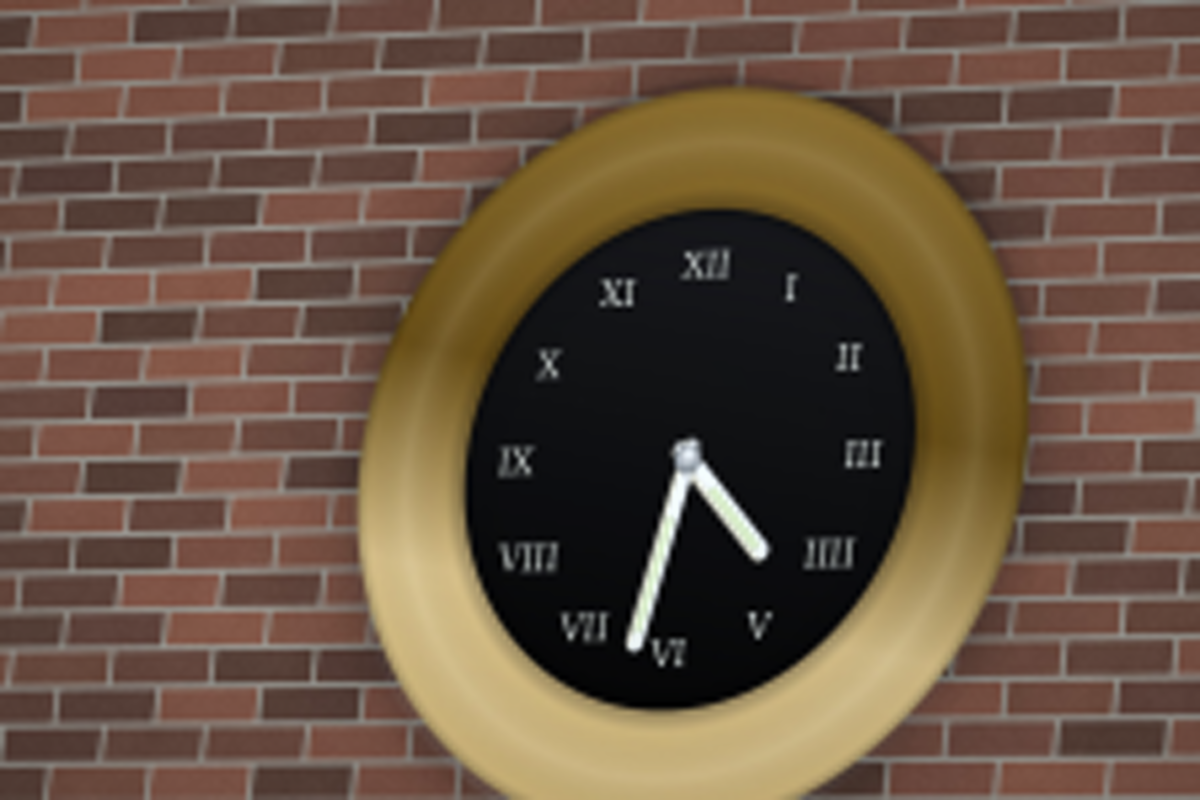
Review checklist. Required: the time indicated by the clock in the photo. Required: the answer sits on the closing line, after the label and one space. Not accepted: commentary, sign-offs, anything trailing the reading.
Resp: 4:32
